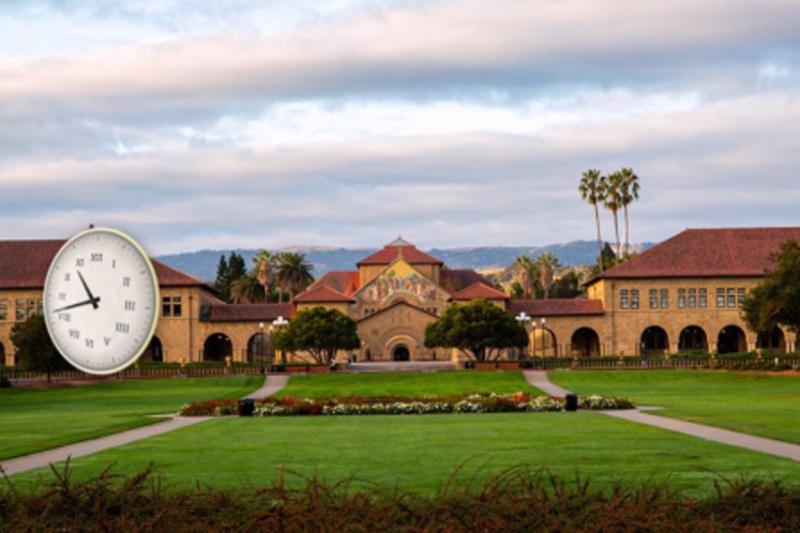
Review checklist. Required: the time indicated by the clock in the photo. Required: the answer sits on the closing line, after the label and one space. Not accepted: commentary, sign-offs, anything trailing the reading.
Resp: 10:42
